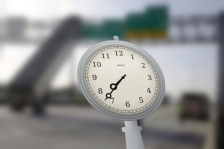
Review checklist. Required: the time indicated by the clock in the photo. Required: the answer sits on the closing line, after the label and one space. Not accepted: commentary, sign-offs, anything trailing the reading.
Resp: 7:37
